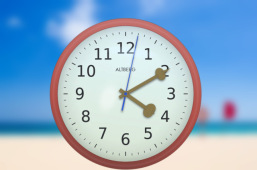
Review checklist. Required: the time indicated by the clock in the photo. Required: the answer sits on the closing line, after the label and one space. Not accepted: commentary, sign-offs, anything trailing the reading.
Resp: 4:10:02
